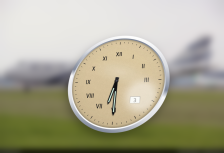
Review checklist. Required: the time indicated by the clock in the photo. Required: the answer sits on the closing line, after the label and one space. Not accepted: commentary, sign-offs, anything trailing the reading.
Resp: 6:30
